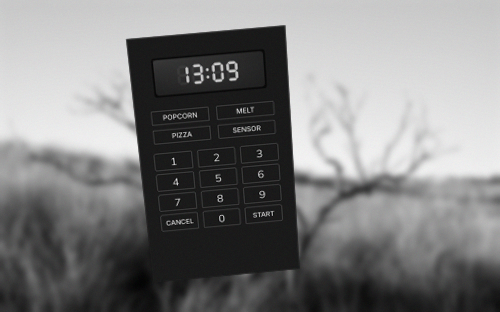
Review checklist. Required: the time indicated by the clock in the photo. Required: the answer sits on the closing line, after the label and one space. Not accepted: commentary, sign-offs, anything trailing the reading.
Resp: 13:09
